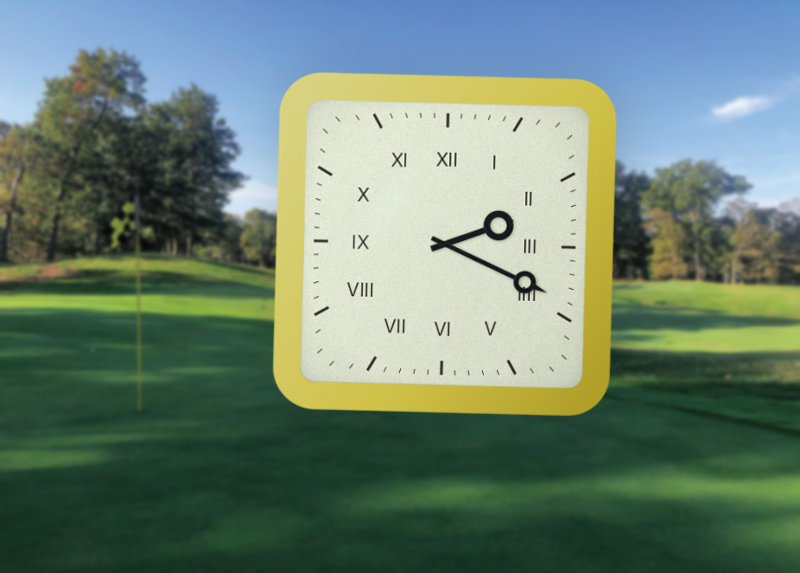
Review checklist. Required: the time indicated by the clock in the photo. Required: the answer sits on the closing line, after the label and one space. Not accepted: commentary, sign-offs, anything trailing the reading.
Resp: 2:19
